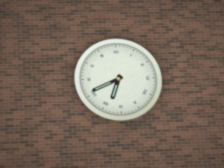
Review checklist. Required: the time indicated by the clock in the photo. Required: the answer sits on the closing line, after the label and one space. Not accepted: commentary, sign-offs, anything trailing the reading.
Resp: 6:41
